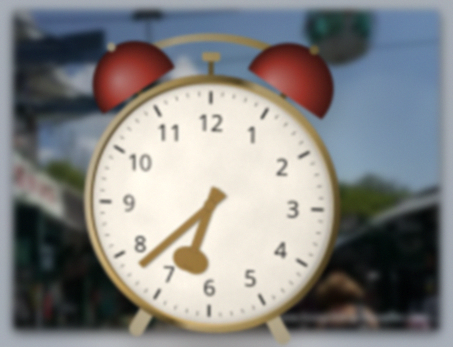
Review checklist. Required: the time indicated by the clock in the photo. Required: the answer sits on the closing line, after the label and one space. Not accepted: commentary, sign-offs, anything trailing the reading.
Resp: 6:38
